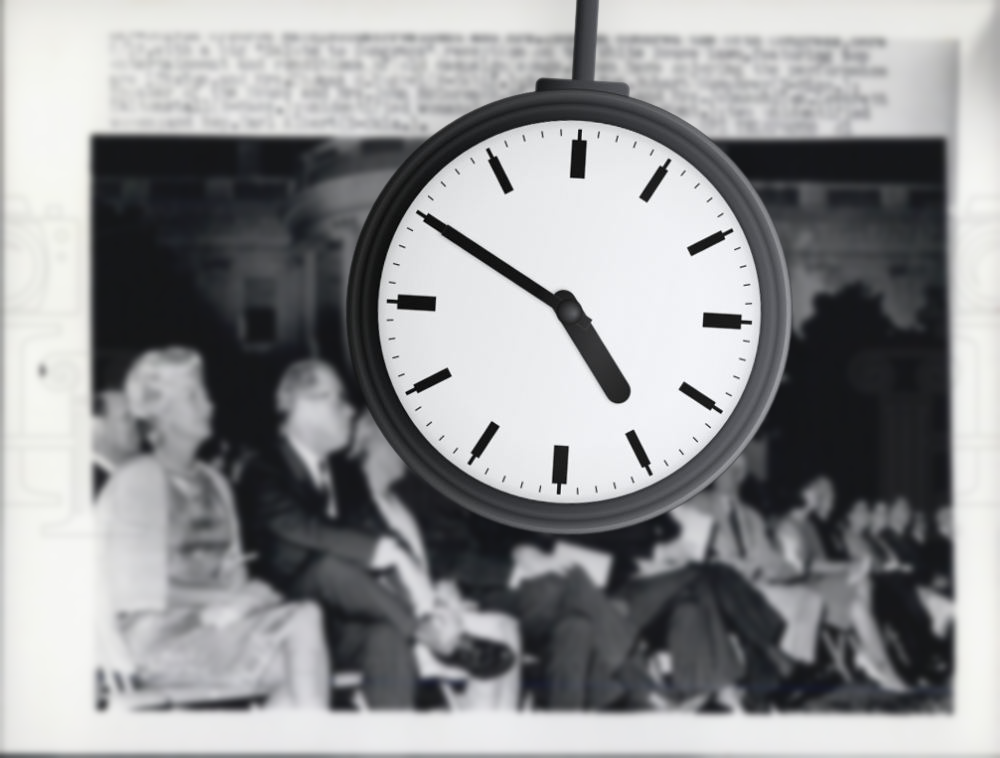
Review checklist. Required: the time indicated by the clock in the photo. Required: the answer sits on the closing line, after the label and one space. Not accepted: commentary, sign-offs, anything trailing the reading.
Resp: 4:50
